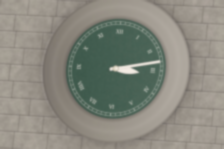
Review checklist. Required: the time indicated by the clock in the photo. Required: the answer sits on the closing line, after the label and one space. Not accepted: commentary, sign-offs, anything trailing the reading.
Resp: 3:13
